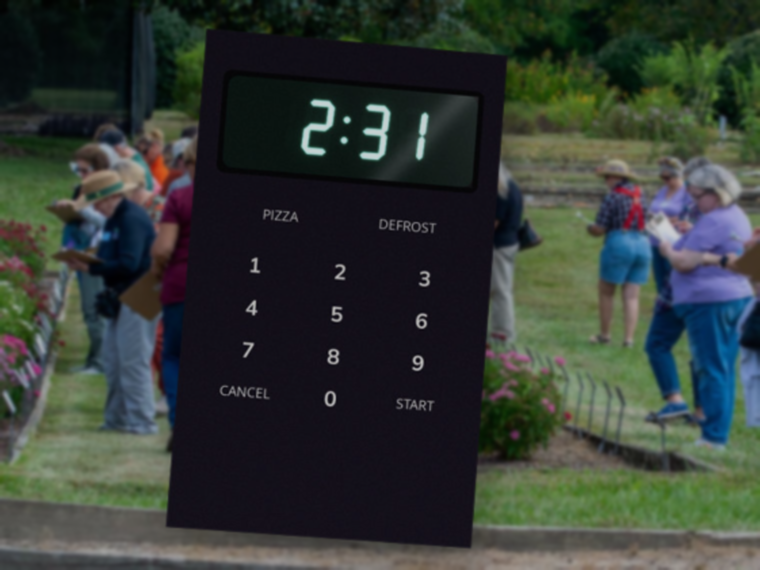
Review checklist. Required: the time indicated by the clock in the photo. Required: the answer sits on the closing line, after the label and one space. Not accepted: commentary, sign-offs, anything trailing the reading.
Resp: 2:31
